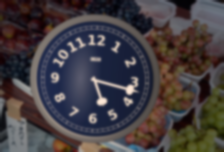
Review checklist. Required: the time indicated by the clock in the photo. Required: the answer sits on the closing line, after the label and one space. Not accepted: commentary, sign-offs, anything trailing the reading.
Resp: 5:17
